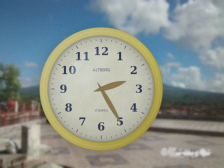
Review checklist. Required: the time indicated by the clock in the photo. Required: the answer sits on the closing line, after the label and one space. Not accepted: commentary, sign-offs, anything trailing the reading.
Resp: 2:25
